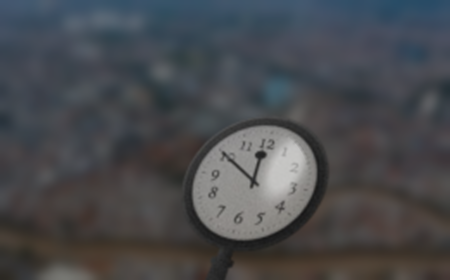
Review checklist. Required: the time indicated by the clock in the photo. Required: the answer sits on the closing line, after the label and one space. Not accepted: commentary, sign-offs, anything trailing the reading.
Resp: 11:50
